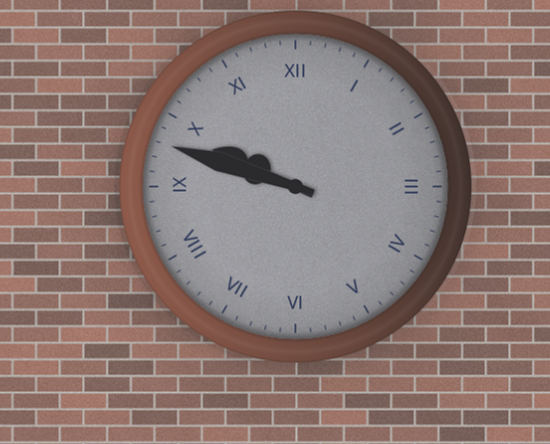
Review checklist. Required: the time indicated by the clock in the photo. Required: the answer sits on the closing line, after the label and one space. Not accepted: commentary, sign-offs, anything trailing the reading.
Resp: 9:48
